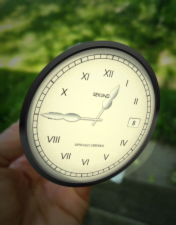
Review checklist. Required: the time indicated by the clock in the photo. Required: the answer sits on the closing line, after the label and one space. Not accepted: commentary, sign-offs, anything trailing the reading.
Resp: 12:45
